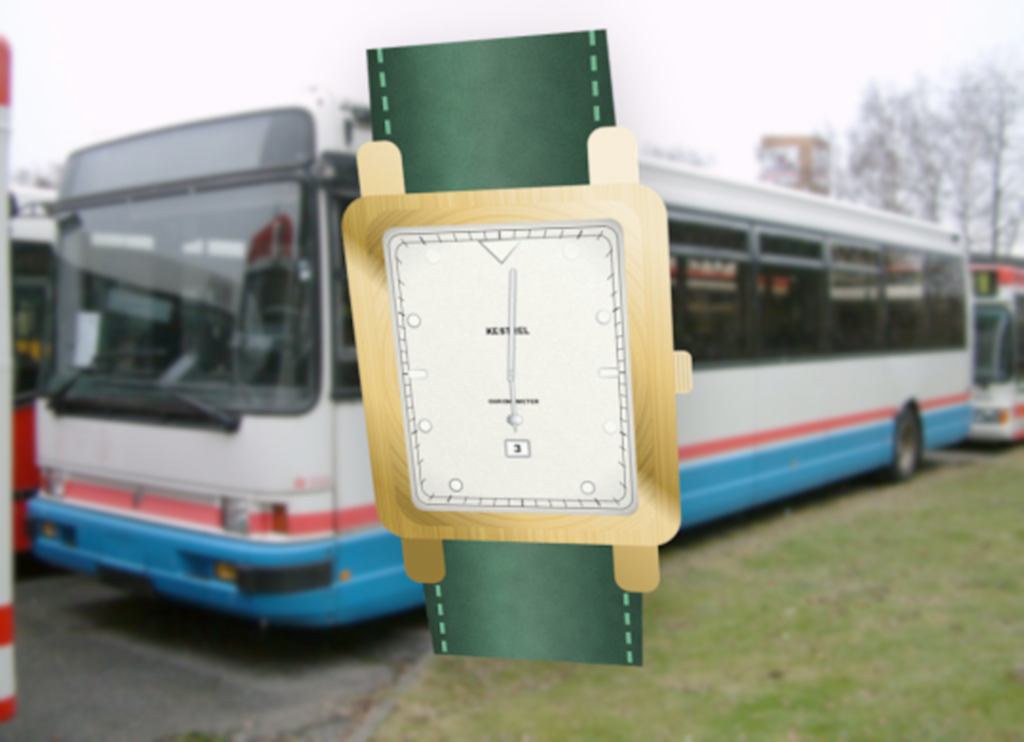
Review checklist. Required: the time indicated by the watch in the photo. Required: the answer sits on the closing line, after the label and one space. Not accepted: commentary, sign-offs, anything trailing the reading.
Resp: 6:01
